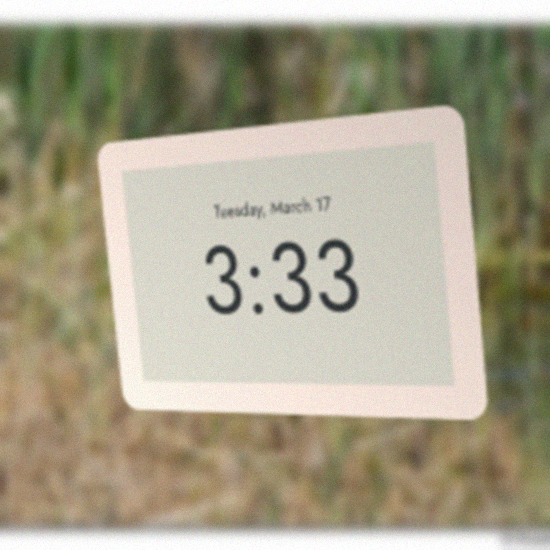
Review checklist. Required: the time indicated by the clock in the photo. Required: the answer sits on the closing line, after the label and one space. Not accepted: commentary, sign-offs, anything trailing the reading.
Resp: 3:33
